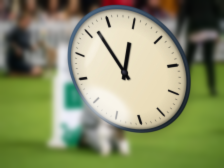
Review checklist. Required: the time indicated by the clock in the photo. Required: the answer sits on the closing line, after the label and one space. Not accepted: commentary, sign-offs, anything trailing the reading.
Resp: 12:57
